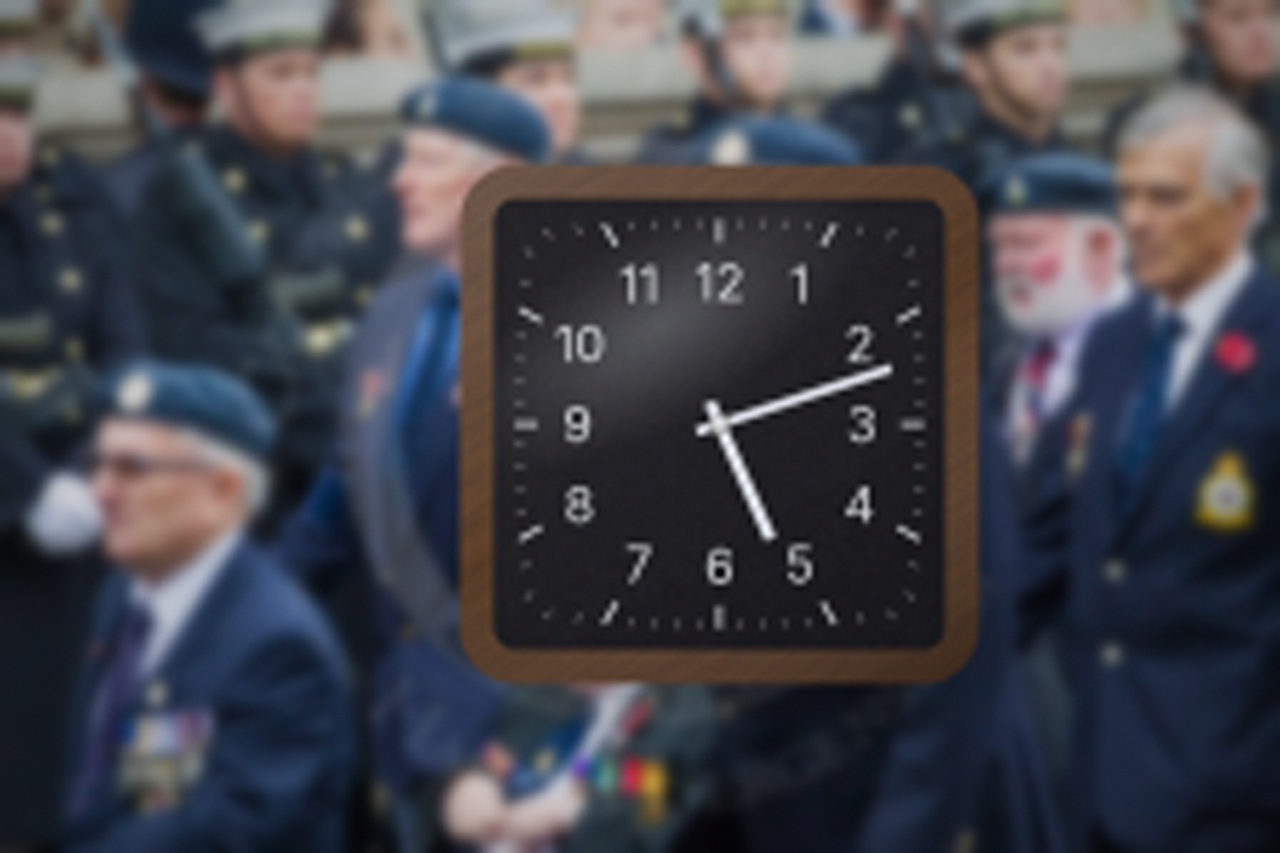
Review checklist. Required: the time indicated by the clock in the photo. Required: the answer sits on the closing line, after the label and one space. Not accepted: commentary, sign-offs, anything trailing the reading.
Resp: 5:12
